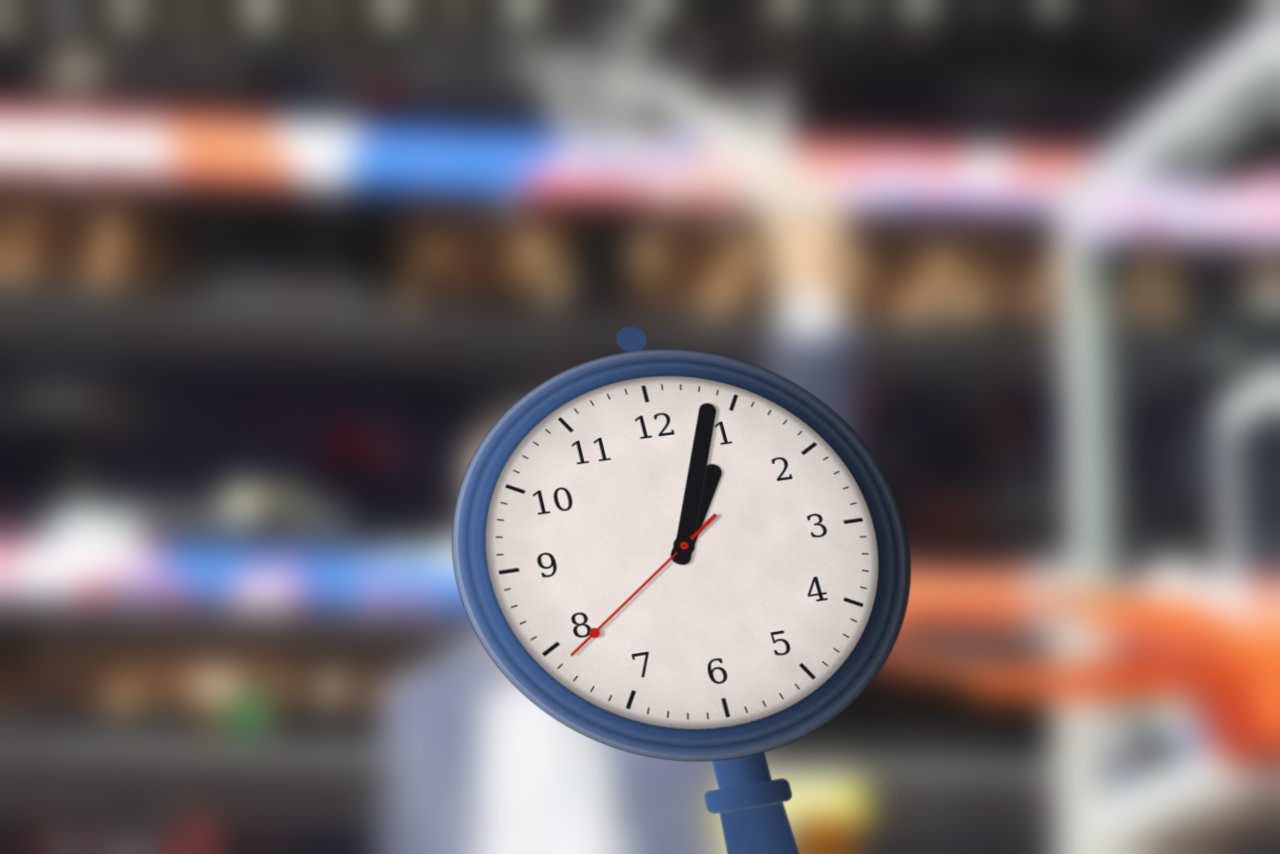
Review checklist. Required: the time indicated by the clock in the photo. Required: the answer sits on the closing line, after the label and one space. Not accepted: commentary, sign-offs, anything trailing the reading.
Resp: 1:03:39
